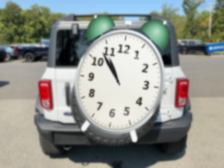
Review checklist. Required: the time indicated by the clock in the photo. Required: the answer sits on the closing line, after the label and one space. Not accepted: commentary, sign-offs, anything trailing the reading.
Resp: 10:53
